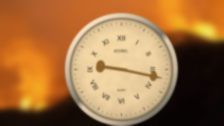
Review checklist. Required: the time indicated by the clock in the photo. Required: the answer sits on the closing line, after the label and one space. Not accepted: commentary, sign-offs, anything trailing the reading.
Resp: 9:17
